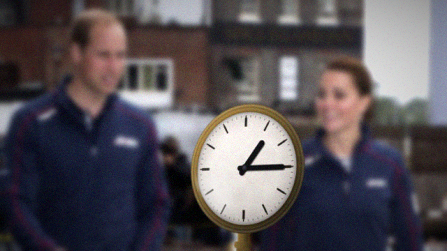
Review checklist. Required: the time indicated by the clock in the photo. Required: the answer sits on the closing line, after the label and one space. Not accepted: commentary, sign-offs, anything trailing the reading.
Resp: 1:15
